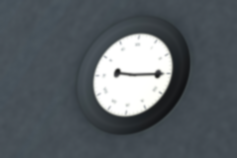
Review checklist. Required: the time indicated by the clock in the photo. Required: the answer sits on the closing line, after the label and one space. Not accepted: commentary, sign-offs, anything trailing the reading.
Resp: 9:15
